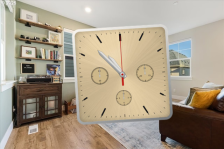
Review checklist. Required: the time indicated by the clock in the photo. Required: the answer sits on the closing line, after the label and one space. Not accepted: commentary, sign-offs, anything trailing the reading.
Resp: 10:53
